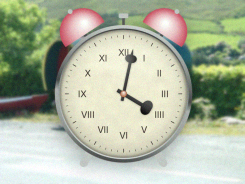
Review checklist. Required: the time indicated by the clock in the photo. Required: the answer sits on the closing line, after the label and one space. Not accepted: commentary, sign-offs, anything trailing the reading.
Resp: 4:02
